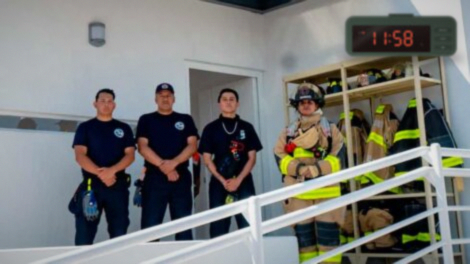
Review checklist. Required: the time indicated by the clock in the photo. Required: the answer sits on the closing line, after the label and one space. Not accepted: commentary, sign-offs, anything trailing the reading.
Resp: 11:58
